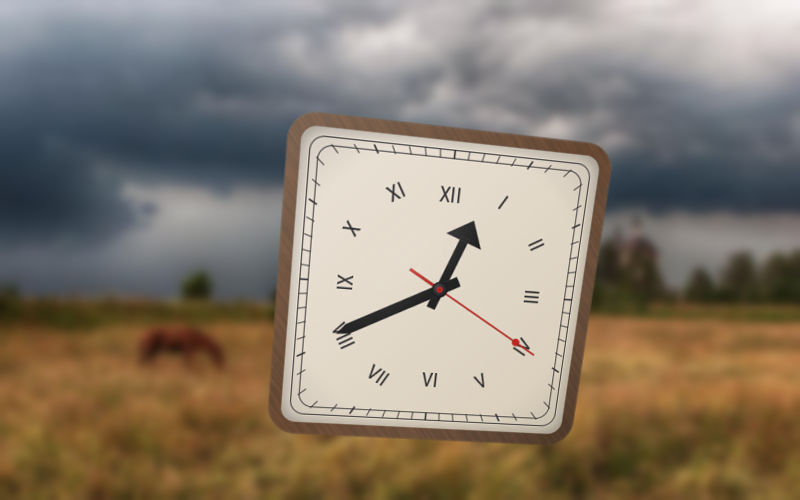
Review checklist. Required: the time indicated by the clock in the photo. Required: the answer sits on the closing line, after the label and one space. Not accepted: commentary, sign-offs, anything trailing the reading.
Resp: 12:40:20
